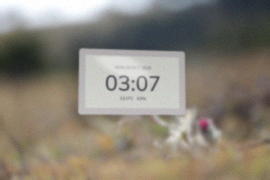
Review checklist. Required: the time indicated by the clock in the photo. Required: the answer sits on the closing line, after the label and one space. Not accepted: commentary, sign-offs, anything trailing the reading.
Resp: 3:07
